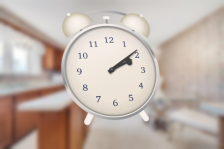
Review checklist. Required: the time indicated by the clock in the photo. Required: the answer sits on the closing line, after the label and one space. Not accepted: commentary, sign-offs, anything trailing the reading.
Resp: 2:09
